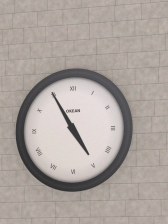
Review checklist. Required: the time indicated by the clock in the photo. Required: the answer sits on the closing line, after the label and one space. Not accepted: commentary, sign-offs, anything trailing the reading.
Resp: 4:55
